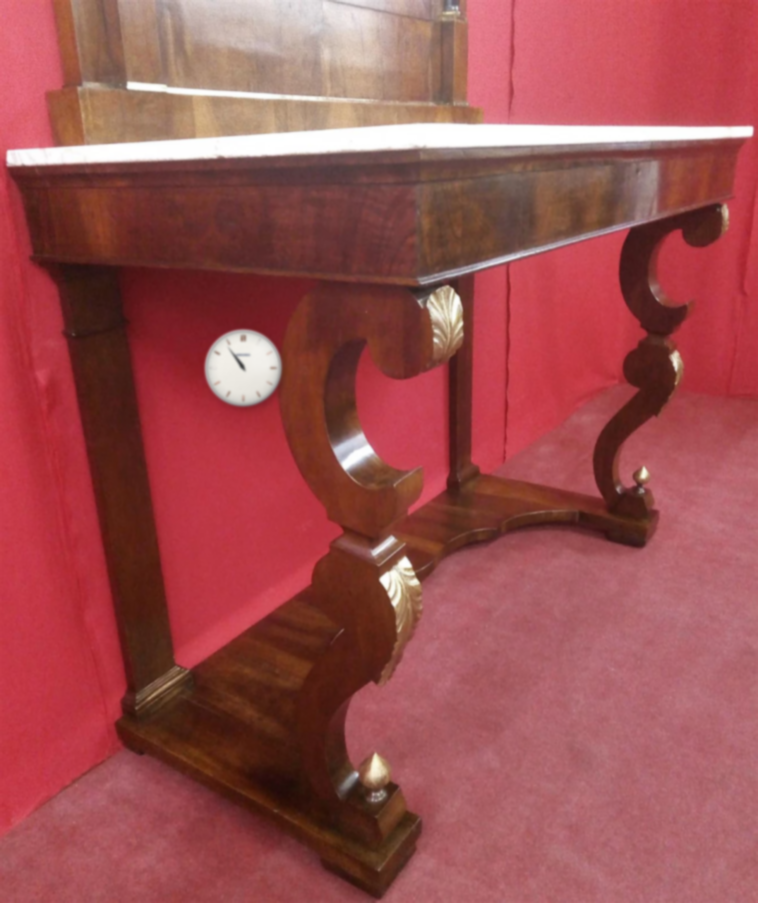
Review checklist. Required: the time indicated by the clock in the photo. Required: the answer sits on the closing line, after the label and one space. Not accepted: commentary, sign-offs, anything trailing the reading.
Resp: 10:54
